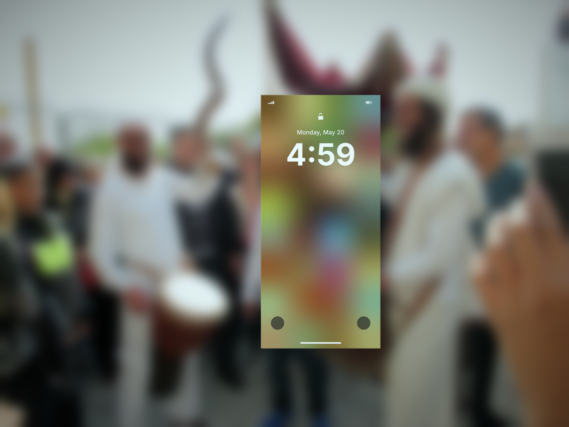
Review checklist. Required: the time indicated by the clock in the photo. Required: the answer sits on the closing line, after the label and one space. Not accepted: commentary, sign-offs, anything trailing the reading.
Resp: 4:59
